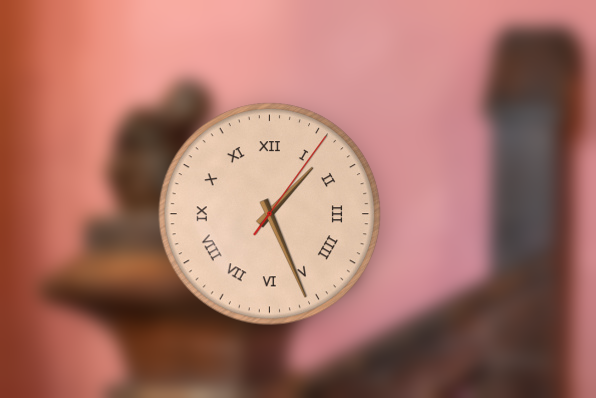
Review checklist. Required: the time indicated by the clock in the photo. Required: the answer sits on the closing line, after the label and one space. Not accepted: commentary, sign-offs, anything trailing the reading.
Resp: 1:26:06
